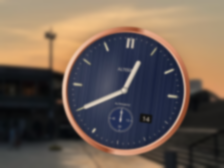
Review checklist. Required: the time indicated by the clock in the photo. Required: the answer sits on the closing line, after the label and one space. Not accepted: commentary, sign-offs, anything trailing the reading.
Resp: 12:40
